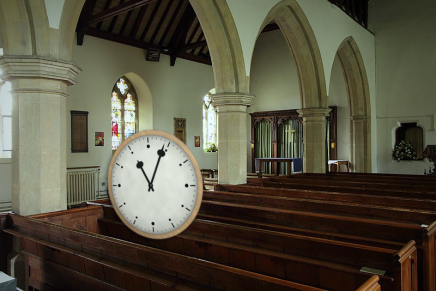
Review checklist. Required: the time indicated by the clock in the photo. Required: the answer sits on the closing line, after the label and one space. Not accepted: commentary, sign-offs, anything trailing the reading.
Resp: 11:04
